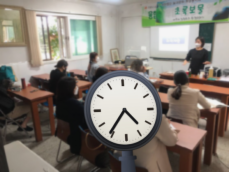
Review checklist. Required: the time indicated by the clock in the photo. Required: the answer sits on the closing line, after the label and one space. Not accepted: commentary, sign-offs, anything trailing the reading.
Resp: 4:36
